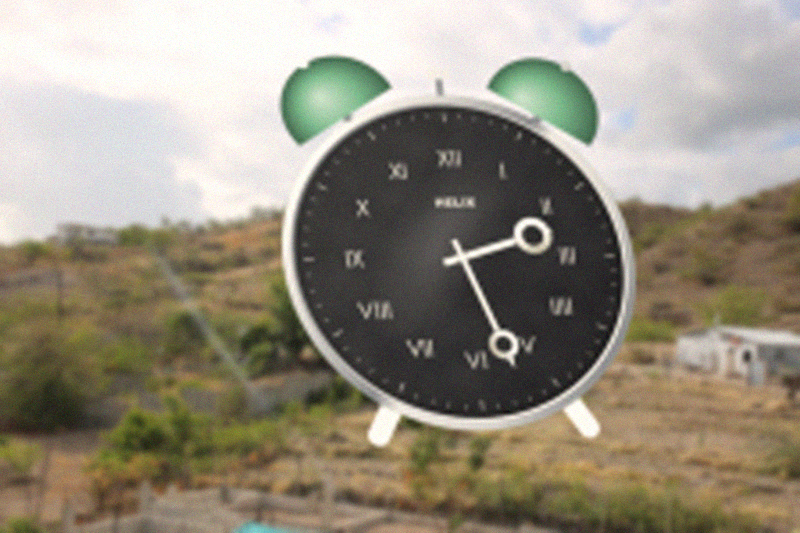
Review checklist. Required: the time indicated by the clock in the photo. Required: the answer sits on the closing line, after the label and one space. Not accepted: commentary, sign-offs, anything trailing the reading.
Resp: 2:27
